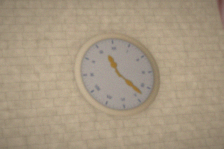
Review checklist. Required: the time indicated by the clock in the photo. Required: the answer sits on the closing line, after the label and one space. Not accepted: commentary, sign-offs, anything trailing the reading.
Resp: 11:23
